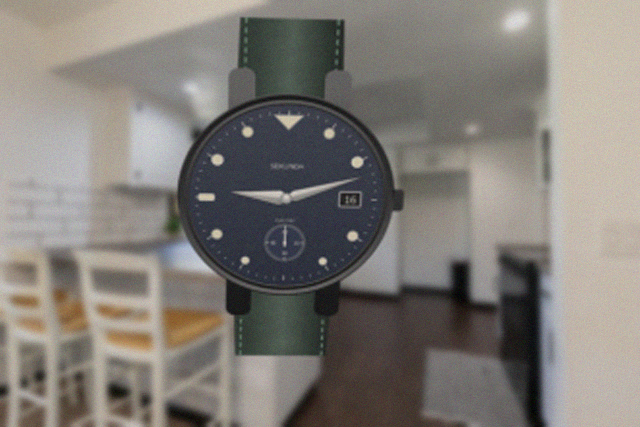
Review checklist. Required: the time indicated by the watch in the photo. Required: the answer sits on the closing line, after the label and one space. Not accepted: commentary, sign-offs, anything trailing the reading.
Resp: 9:12
